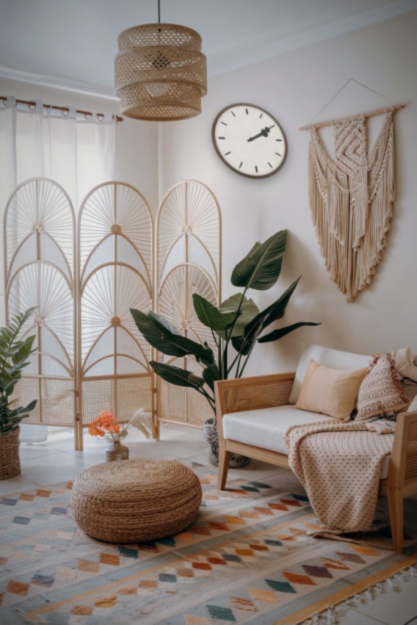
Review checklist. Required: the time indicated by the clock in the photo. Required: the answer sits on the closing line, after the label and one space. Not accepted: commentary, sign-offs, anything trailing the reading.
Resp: 2:10
